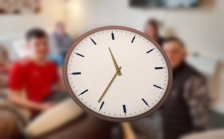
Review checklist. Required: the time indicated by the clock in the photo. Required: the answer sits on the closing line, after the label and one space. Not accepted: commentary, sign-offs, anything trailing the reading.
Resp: 11:36
